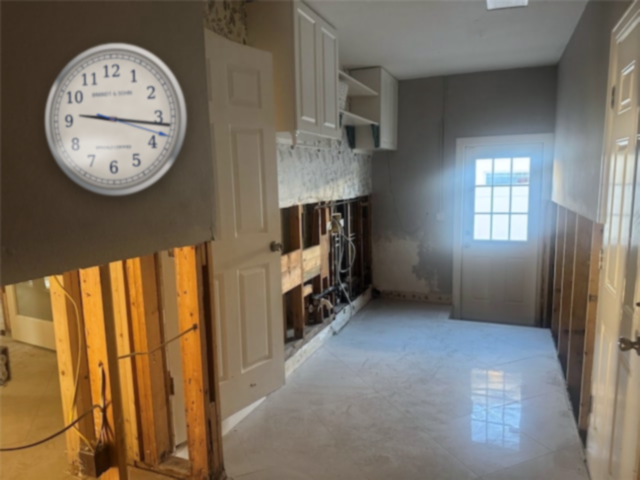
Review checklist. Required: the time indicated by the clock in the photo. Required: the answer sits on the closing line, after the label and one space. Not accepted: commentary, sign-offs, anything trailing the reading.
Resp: 9:16:18
